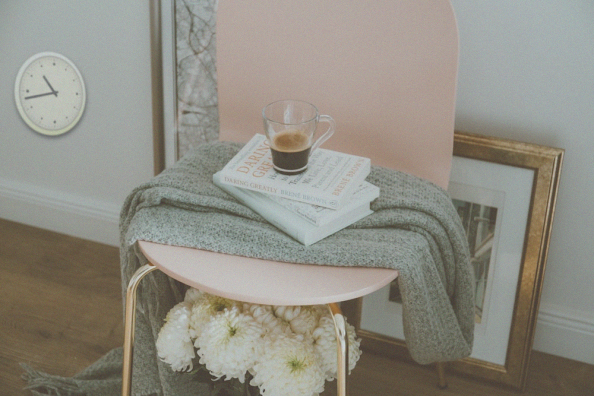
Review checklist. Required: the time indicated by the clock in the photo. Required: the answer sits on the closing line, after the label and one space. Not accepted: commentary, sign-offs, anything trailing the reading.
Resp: 10:43
